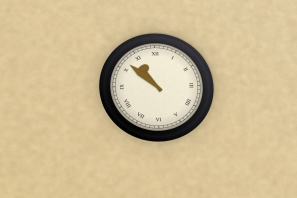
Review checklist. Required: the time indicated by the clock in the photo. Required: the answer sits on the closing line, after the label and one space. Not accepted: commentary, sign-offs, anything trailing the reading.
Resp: 10:52
